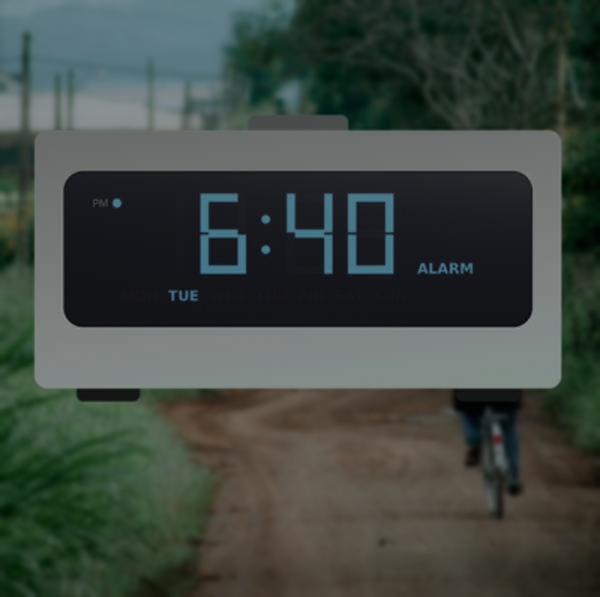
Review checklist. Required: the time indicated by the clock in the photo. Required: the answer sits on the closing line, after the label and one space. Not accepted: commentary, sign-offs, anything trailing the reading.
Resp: 6:40
